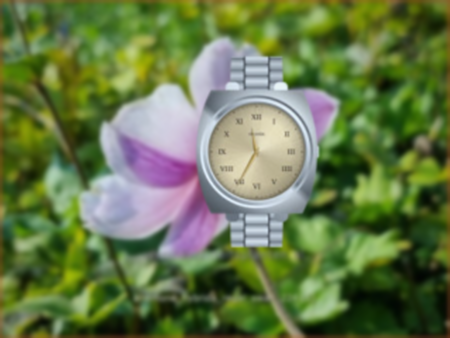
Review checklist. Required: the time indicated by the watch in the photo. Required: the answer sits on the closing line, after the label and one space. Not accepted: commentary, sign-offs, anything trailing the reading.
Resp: 11:35
